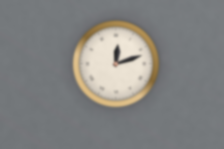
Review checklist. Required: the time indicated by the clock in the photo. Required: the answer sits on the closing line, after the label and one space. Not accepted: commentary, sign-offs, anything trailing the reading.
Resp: 12:12
